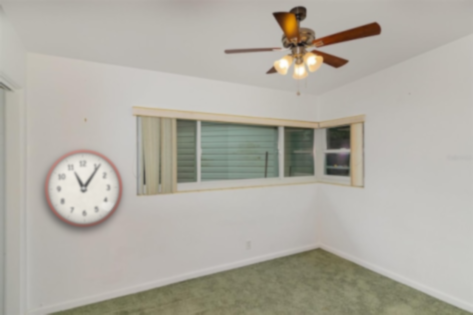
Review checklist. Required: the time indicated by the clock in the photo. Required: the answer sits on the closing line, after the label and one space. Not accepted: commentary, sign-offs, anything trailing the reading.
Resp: 11:06
